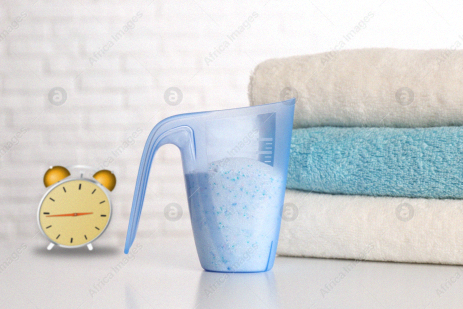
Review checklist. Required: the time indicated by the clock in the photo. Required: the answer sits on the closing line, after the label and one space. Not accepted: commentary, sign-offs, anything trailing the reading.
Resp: 2:44
